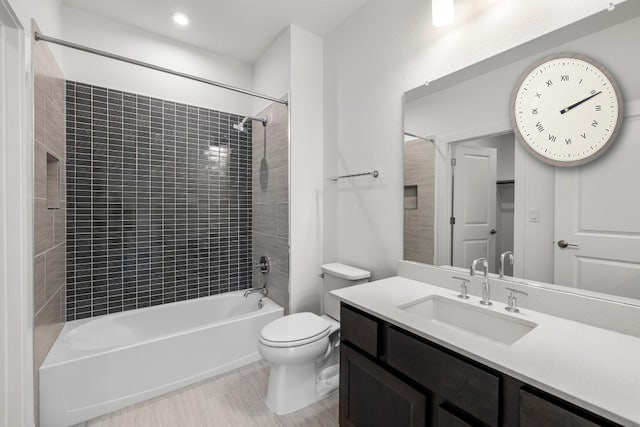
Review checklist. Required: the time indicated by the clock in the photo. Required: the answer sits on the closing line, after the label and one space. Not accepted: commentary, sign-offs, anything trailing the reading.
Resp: 2:11
